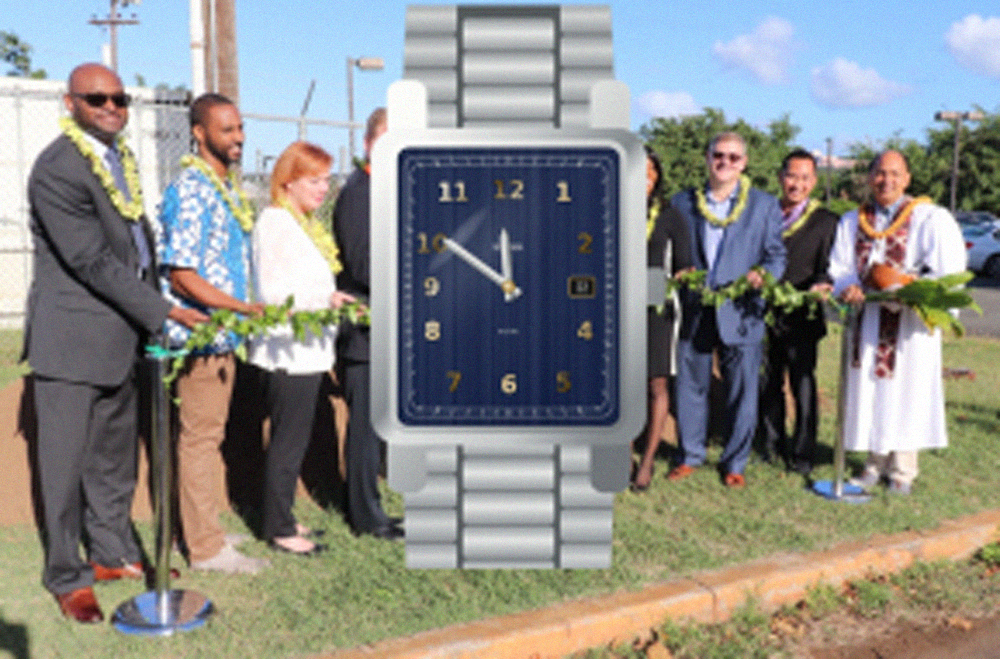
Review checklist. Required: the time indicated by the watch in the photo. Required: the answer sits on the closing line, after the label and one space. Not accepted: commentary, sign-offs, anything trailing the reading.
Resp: 11:51
